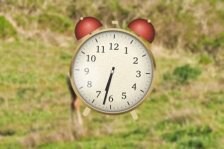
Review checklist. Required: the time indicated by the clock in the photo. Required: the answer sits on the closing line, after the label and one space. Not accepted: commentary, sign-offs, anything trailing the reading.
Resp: 6:32
